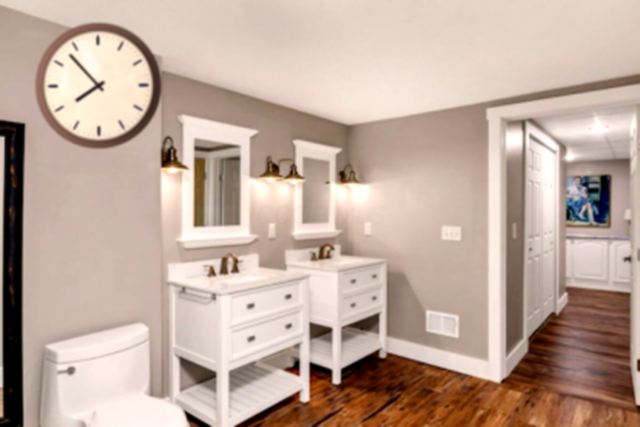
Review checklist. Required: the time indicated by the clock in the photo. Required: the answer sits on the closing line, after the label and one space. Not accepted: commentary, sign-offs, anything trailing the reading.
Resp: 7:53
